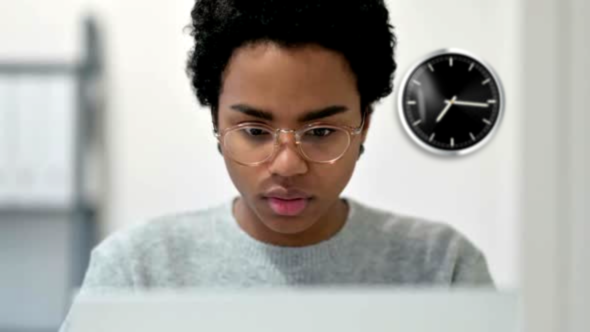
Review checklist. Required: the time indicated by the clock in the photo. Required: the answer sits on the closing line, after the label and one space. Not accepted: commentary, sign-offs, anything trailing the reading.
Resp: 7:16
